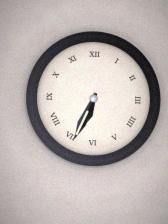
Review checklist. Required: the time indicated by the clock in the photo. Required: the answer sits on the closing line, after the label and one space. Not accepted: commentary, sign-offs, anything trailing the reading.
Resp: 6:34
